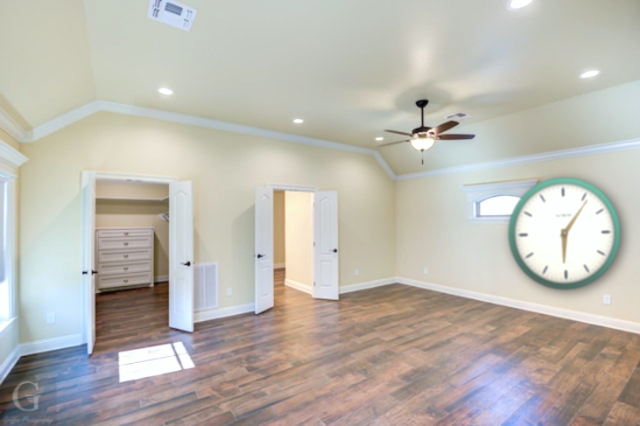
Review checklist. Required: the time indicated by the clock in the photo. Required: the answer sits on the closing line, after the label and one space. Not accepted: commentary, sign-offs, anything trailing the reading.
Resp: 6:06
